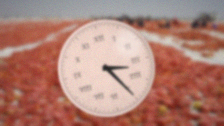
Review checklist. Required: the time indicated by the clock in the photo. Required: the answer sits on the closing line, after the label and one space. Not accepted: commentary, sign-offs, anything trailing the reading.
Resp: 3:25
